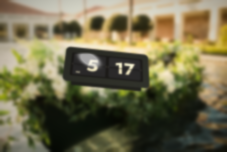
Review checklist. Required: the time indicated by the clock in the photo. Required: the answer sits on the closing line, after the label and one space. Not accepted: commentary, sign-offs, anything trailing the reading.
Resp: 5:17
